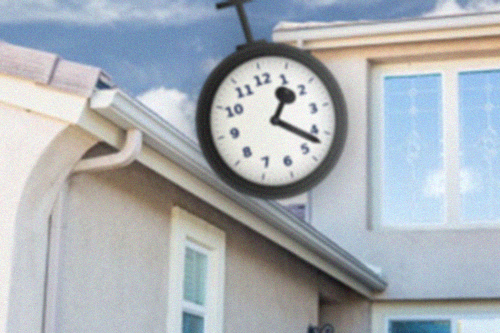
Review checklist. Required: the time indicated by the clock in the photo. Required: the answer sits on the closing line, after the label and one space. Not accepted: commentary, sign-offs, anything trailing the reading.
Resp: 1:22
